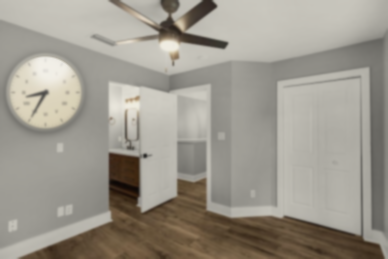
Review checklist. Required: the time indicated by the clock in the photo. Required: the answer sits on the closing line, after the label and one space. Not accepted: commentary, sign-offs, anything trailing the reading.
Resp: 8:35
